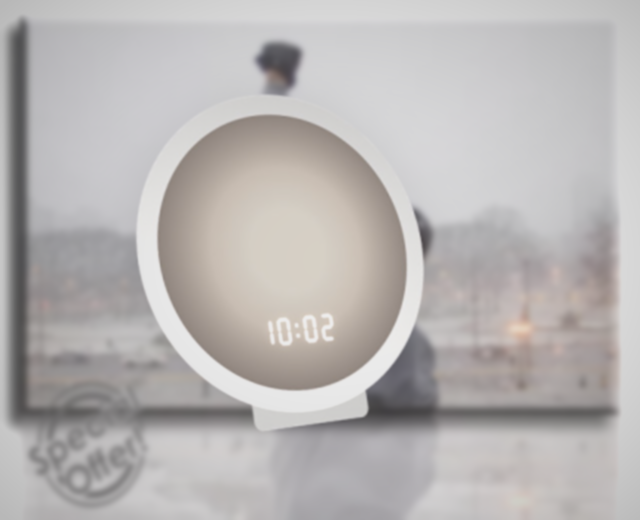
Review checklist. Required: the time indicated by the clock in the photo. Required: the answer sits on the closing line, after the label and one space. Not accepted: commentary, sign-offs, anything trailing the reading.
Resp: 10:02
